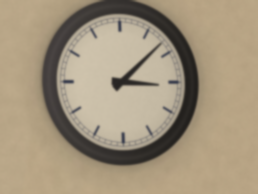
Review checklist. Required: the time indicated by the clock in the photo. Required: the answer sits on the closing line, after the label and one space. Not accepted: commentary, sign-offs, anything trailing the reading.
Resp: 3:08
